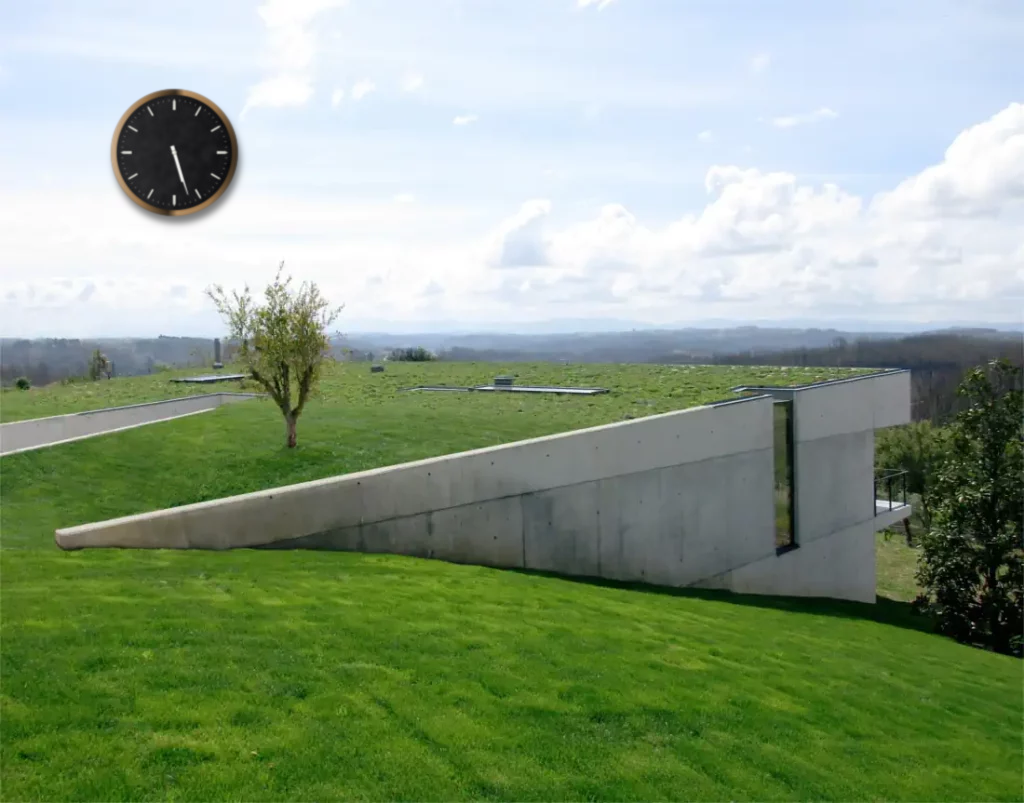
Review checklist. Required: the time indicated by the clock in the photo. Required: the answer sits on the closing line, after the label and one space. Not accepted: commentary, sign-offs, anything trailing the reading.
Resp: 5:27
